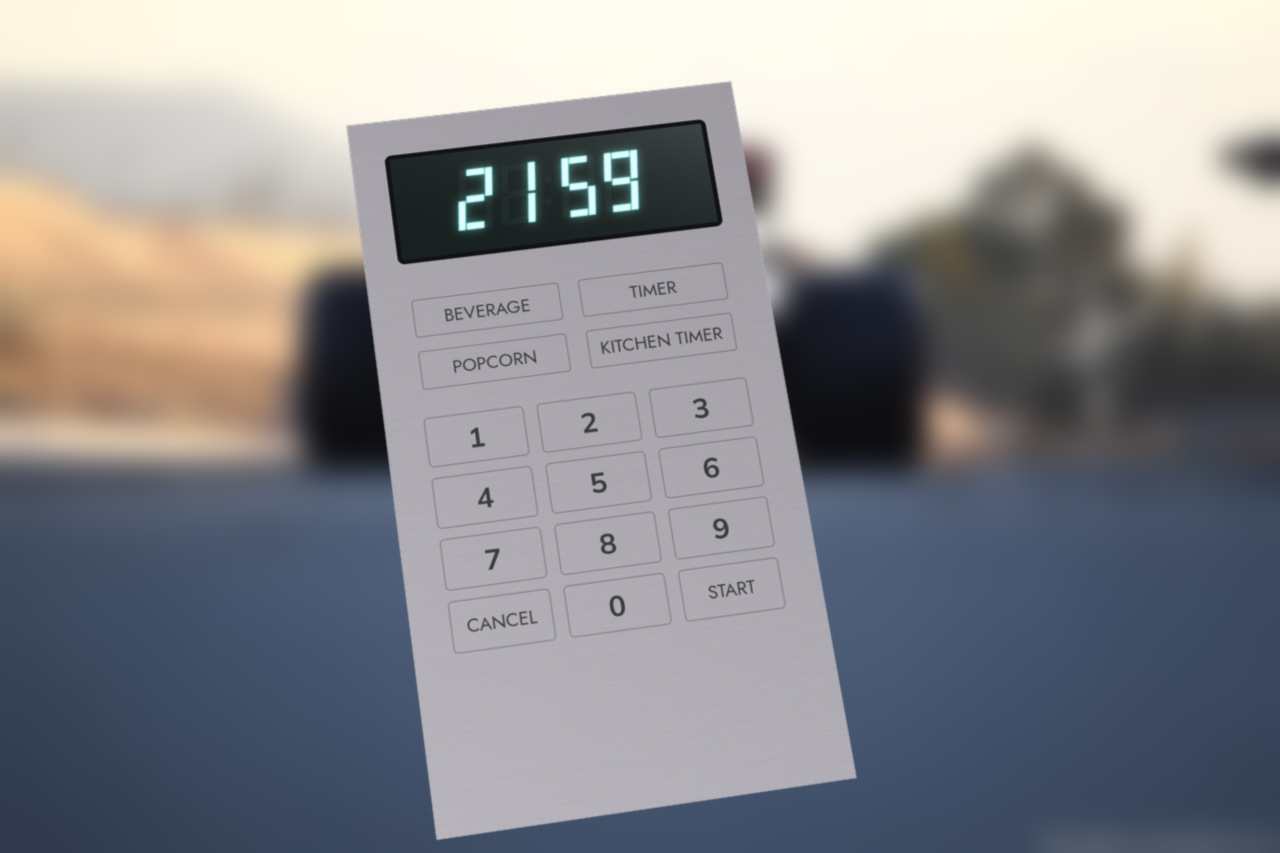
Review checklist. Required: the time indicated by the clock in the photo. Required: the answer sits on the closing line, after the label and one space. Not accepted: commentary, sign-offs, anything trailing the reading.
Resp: 21:59
